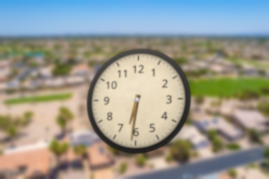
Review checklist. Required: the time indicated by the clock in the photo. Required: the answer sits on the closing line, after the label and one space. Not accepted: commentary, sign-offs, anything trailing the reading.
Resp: 6:31
